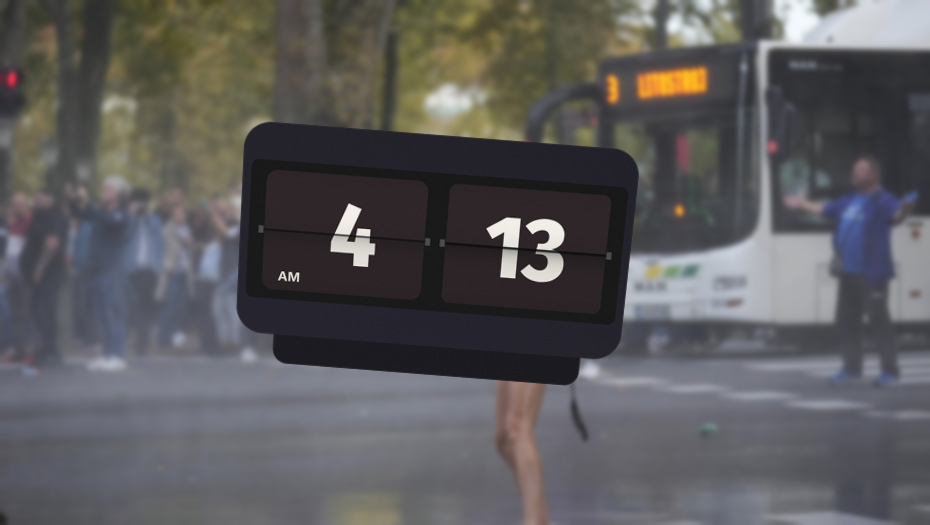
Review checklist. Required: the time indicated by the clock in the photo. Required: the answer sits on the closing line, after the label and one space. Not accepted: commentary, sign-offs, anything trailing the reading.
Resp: 4:13
